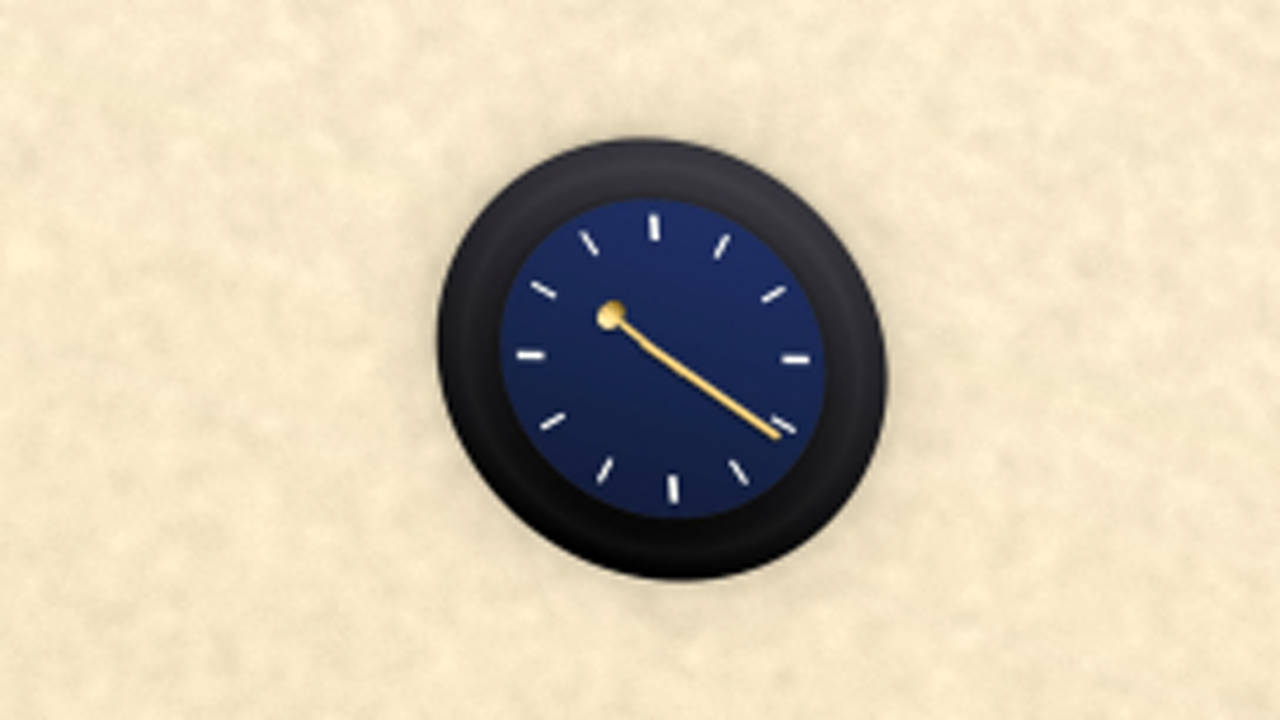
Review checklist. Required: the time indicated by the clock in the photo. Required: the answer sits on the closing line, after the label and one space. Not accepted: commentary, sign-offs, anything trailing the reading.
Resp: 10:21
